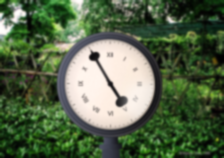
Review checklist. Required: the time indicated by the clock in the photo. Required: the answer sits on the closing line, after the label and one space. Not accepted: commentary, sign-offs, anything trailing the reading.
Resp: 4:55
